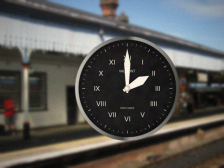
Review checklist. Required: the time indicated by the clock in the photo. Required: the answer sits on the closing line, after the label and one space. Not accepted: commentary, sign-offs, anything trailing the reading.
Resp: 2:00
